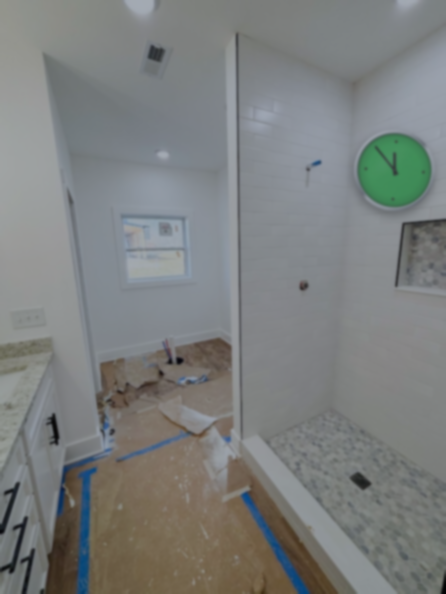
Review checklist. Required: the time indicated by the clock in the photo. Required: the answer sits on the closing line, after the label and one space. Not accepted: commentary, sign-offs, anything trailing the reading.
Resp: 11:53
